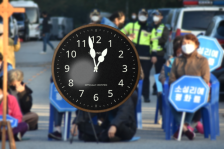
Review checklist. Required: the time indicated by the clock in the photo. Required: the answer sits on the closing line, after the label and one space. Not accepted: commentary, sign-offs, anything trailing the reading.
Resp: 12:58
